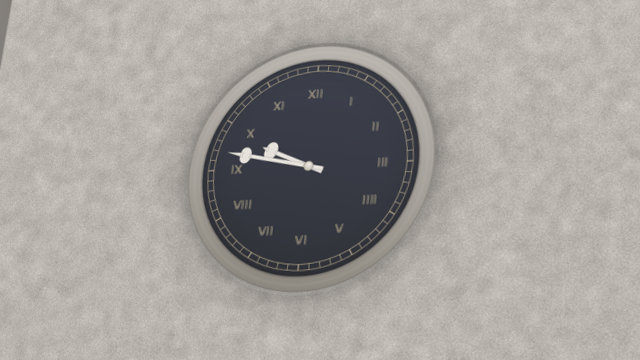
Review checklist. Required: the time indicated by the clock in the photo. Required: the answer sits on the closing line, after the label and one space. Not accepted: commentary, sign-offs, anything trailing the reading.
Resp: 9:47
